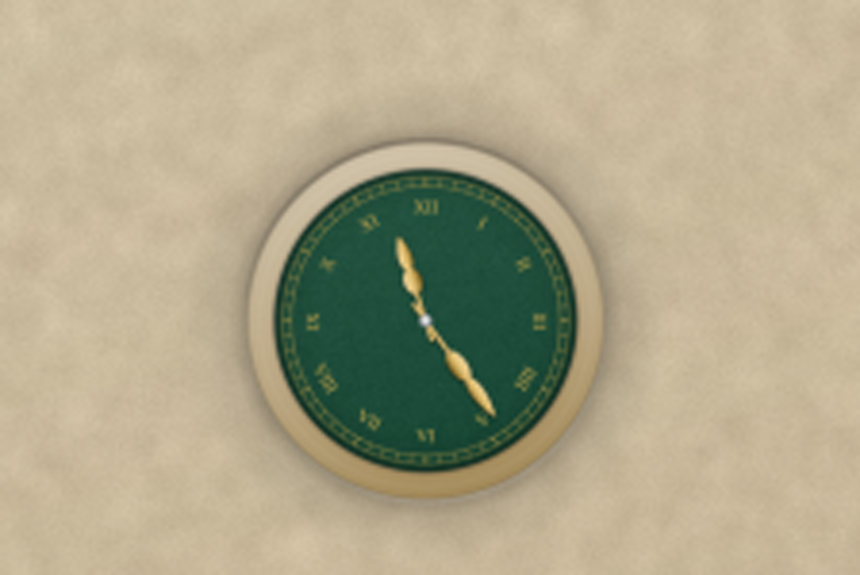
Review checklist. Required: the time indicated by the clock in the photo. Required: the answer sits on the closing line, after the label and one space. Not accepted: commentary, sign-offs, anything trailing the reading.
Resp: 11:24
